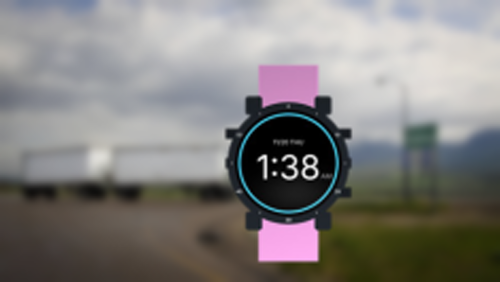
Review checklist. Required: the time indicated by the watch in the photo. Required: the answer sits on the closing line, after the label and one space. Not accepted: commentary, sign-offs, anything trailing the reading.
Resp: 1:38
